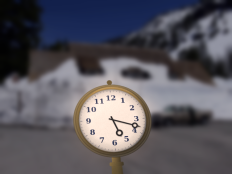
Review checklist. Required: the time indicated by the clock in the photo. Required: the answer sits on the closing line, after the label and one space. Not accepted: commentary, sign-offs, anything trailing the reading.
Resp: 5:18
